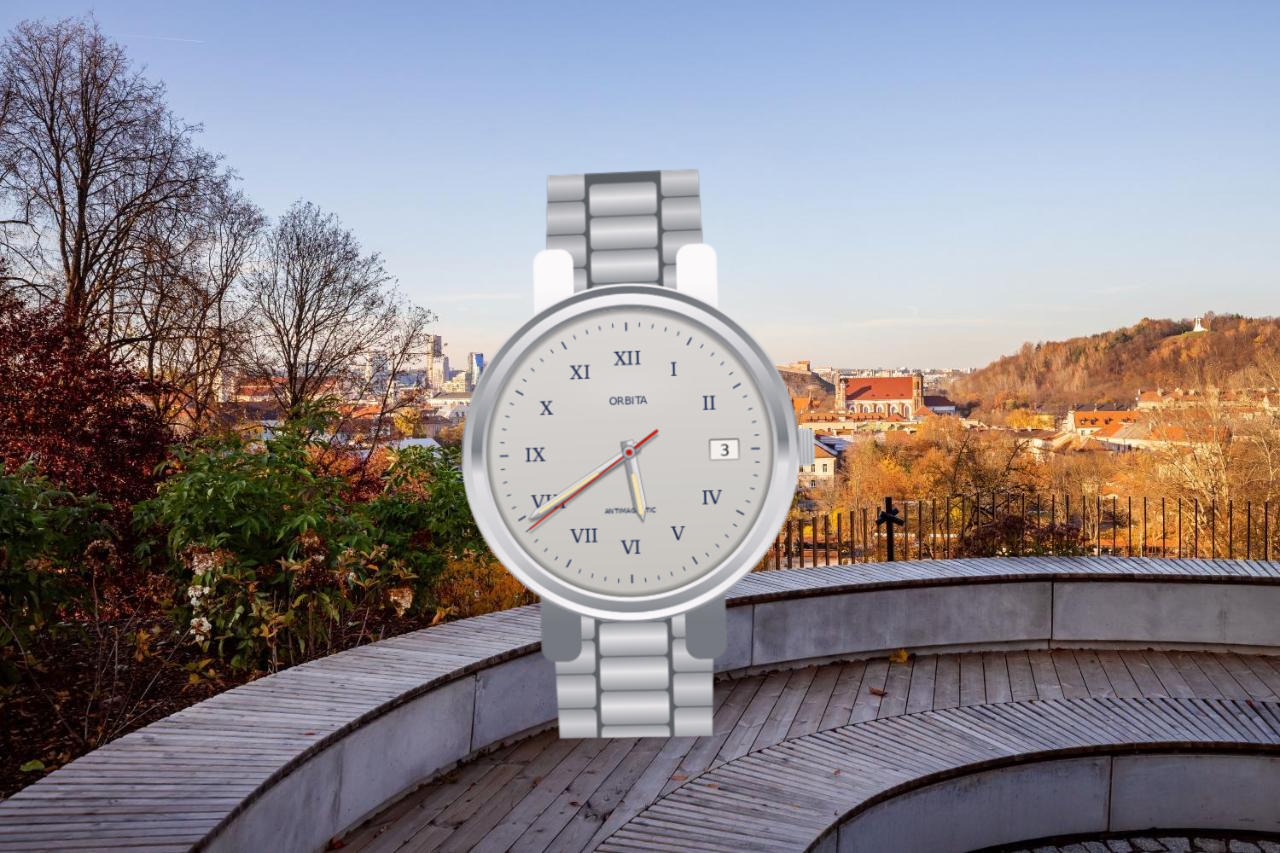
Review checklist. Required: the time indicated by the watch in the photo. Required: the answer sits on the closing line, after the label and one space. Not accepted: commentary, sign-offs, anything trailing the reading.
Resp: 5:39:39
